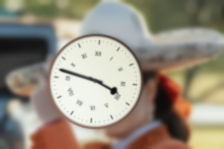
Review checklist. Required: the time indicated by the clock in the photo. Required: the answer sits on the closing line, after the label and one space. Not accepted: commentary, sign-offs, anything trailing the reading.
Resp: 3:47
